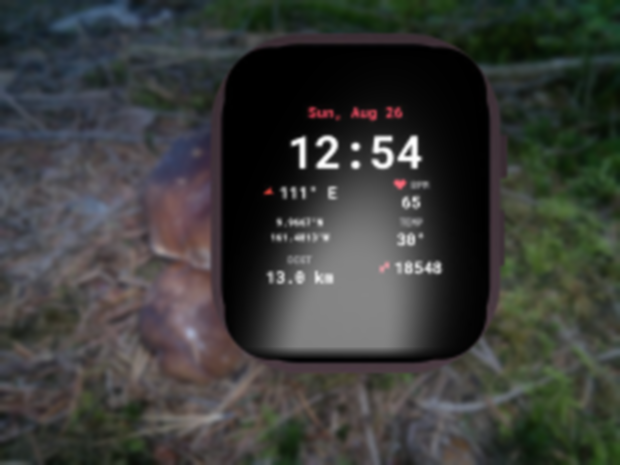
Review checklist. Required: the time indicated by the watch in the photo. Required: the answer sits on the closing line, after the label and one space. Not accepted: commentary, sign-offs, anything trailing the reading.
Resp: 12:54
